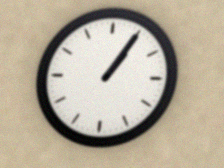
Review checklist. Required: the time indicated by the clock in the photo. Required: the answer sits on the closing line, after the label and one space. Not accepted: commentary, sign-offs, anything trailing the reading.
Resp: 1:05
